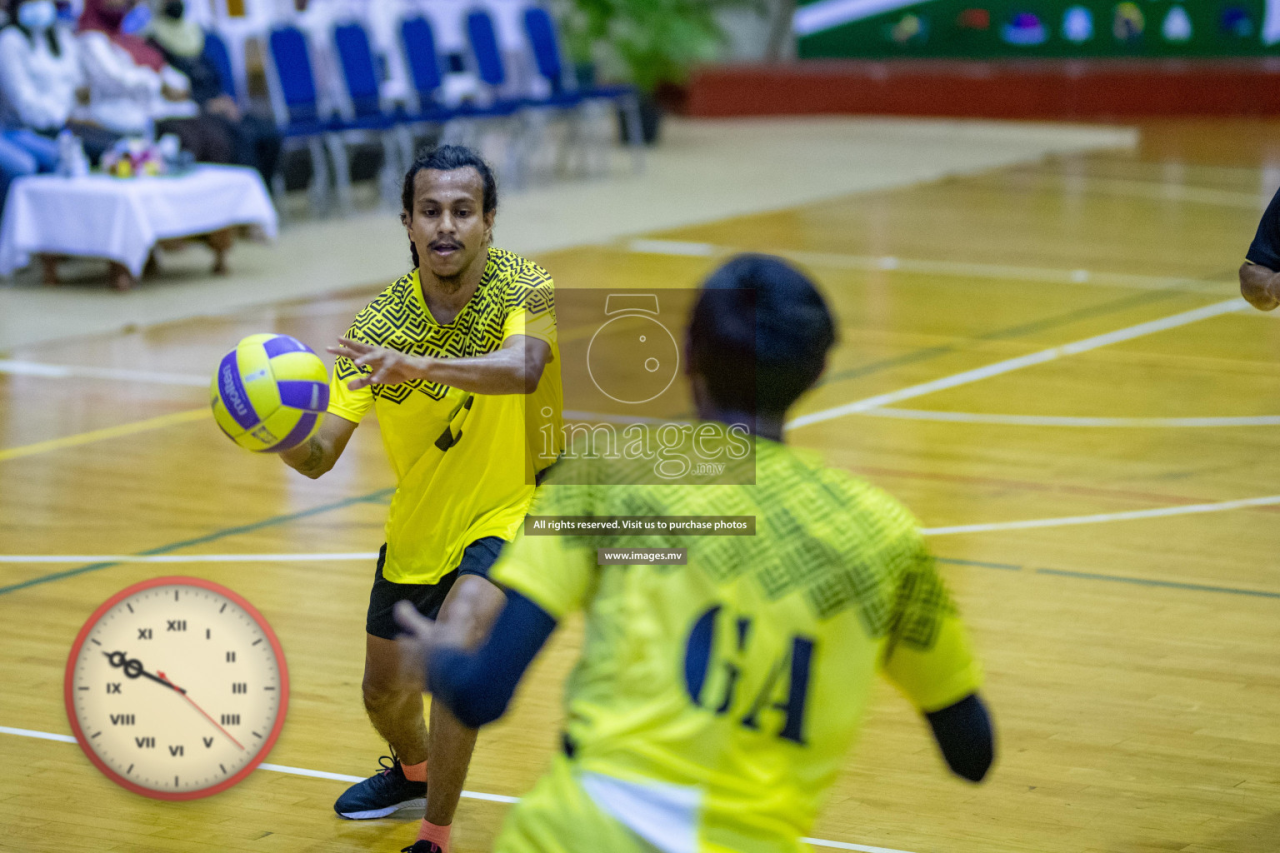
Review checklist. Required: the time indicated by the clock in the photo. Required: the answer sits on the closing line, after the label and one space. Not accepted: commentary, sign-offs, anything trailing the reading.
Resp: 9:49:22
